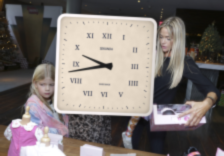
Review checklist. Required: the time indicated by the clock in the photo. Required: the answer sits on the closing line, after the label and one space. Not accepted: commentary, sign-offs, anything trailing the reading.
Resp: 9:43
